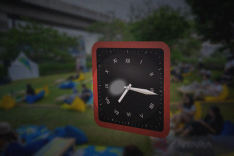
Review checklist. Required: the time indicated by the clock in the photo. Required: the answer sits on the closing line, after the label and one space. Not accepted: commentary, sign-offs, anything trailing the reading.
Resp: 7:16
